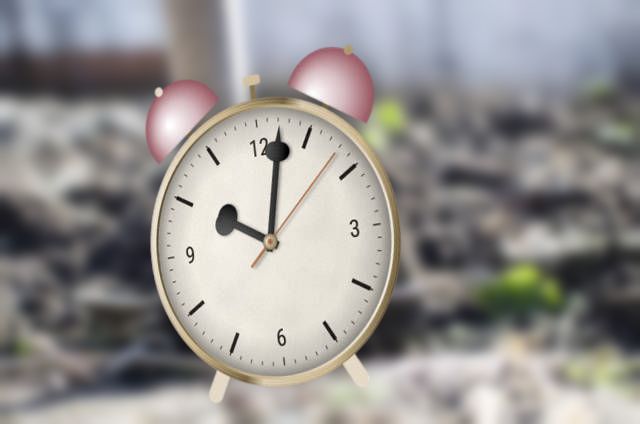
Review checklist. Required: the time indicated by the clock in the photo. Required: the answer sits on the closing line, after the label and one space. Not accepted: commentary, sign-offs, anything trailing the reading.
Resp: 10:02:08
